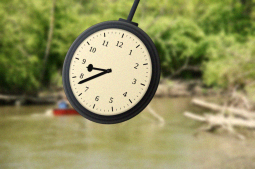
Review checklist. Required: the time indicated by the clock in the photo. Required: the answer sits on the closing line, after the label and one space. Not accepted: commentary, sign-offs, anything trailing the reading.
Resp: 8:38
